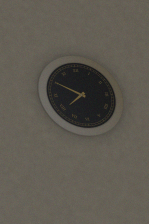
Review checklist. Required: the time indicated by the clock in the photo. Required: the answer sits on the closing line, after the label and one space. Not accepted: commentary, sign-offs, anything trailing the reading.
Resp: 7:50
